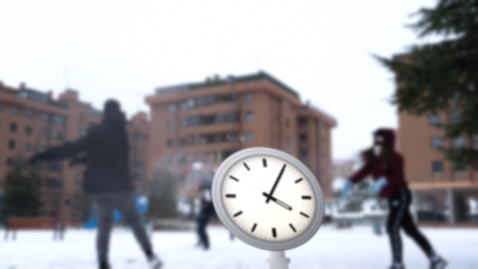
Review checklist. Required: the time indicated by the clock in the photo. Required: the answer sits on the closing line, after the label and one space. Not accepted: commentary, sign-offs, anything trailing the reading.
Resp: 4:05
